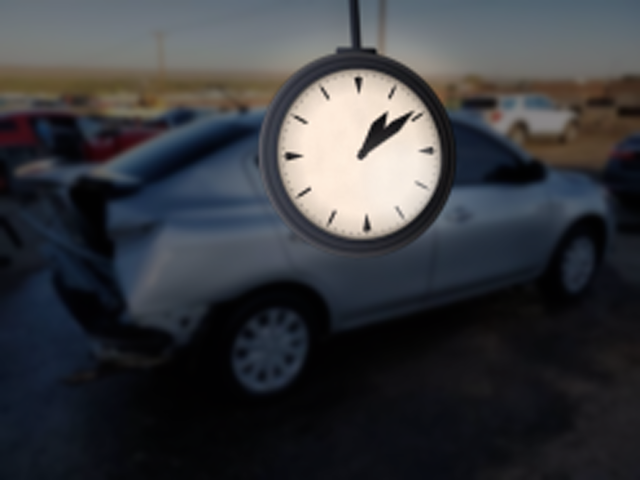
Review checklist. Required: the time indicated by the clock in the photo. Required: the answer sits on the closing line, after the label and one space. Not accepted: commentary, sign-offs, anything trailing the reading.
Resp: 1:09
